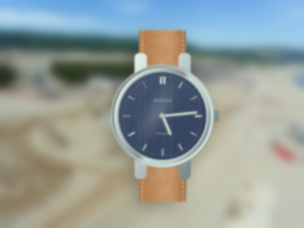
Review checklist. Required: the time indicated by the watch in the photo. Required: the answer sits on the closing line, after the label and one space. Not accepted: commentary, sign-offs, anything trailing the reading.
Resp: 5:14
